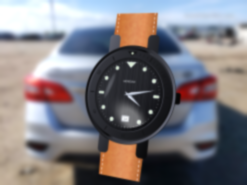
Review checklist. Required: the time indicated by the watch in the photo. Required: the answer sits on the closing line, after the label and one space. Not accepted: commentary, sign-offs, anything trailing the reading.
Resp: 4:13
